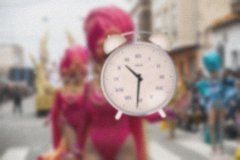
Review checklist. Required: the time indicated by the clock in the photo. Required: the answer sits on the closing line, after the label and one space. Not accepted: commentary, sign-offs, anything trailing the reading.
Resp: 10:31
